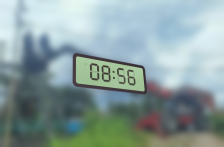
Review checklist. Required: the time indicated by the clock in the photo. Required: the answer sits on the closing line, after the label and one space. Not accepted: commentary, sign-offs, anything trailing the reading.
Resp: 8:56
